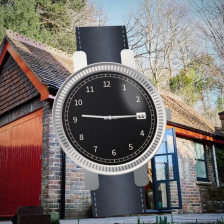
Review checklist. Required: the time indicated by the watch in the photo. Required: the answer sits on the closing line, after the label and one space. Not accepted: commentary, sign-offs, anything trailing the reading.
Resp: 9:15
